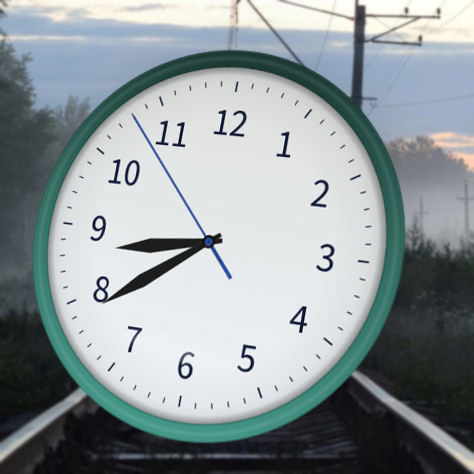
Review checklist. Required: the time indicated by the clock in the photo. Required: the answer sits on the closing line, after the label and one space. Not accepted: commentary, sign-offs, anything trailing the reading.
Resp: 8:38:53
